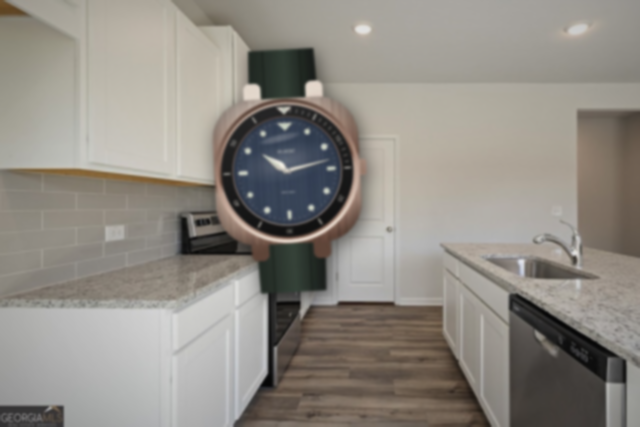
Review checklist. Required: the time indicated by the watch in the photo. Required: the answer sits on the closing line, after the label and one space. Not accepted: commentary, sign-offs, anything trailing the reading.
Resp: 10:13
